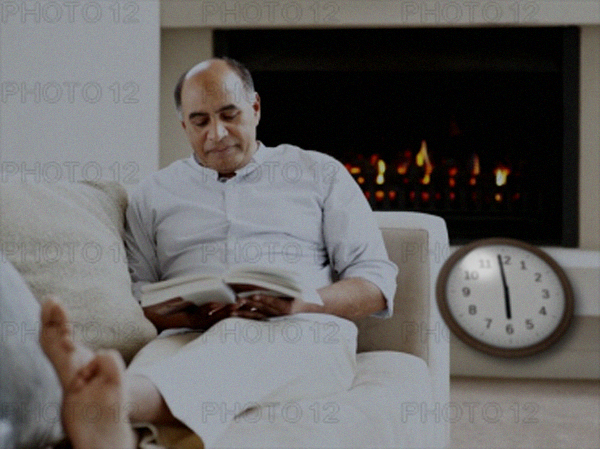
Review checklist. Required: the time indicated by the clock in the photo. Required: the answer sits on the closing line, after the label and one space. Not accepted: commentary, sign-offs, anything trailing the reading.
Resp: 5:59
